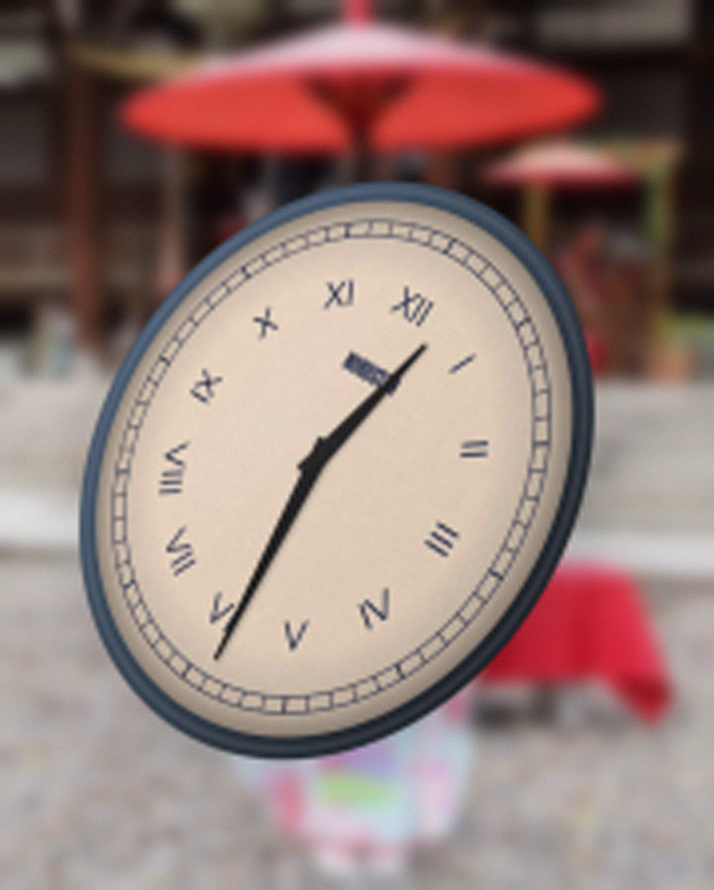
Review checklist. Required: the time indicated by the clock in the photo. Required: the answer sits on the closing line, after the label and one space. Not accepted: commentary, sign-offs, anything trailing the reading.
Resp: 12:29
